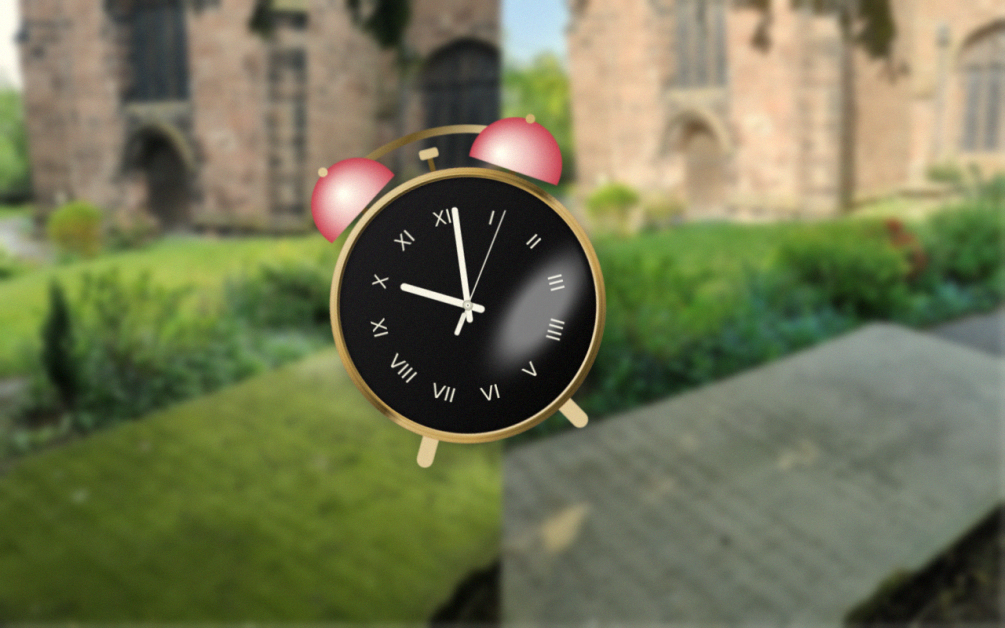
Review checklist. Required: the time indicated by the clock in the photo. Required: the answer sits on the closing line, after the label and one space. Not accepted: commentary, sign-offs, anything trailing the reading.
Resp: 10:01:06
